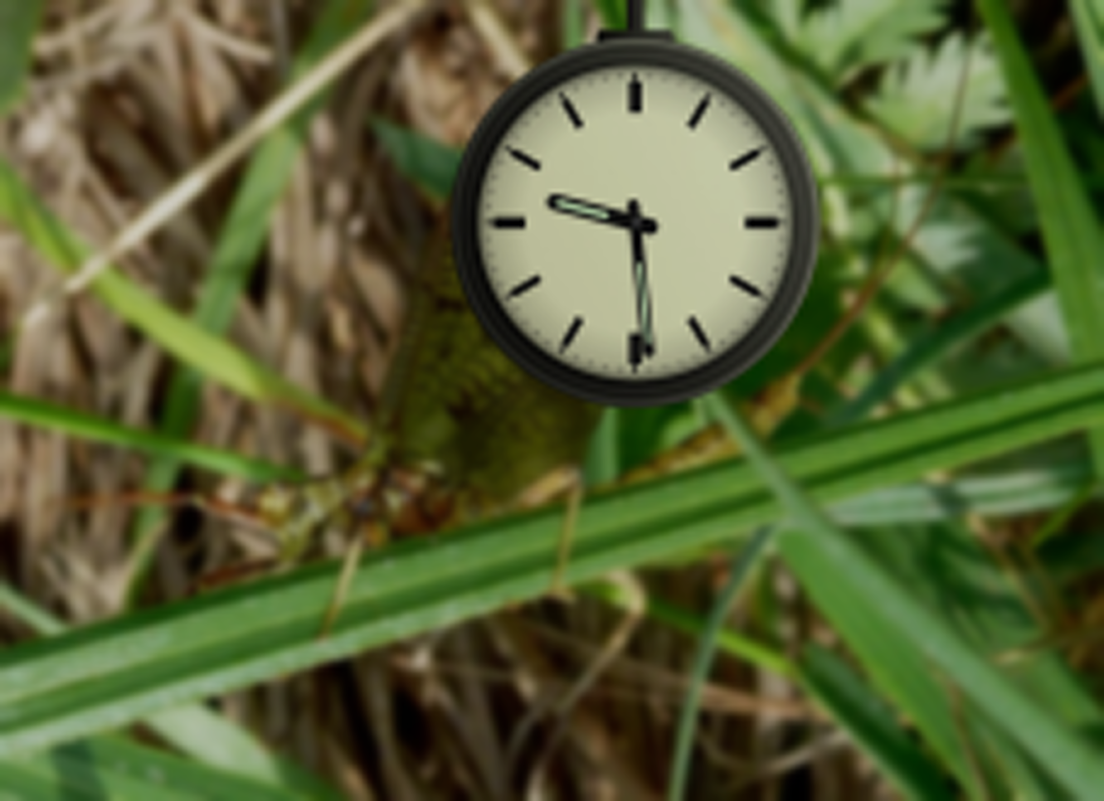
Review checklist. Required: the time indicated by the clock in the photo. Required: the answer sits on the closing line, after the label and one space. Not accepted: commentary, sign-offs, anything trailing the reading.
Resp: 9:29
